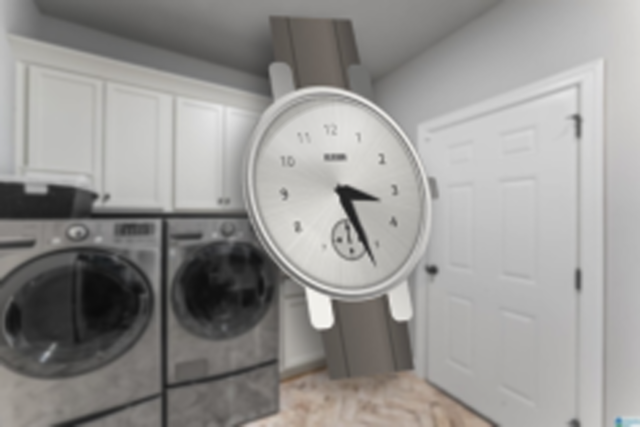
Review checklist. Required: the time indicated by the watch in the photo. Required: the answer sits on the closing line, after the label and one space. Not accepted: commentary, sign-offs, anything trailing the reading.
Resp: 3:27
